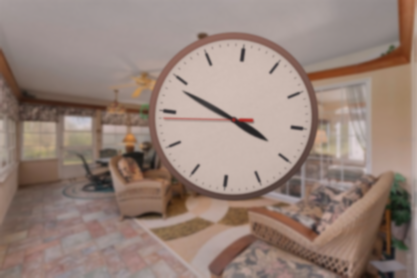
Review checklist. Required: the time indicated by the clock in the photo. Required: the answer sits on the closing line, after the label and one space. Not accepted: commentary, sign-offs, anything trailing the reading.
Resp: 3:48:44
